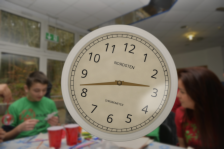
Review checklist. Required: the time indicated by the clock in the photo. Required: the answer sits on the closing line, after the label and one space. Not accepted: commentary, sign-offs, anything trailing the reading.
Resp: 2:42
